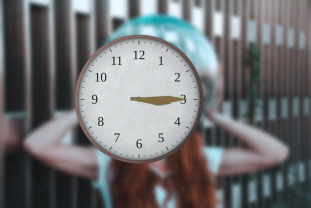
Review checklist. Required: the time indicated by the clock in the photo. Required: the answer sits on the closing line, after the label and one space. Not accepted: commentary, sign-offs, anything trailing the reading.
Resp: 3:15
